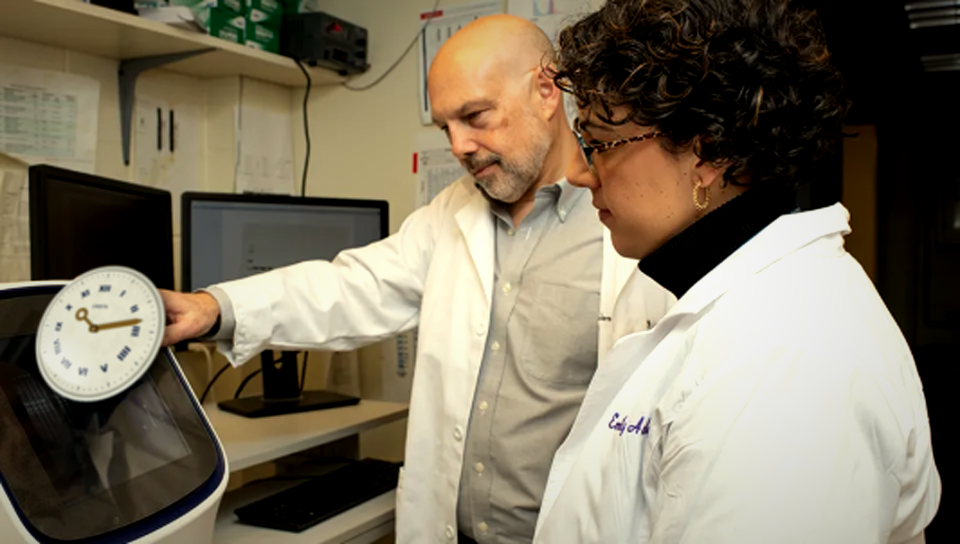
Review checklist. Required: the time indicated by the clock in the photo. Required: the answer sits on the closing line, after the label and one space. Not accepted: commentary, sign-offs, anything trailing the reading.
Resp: 10:13
